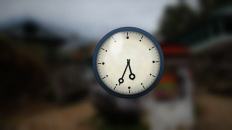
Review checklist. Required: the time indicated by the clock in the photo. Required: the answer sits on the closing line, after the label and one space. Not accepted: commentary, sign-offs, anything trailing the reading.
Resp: 5:34
